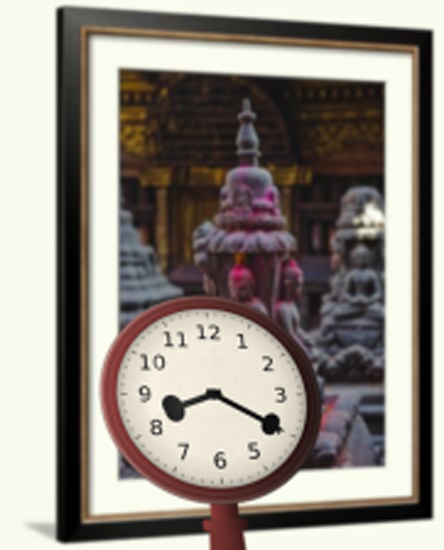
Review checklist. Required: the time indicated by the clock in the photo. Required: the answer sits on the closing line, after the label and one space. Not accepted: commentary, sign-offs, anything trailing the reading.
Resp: 8:20
